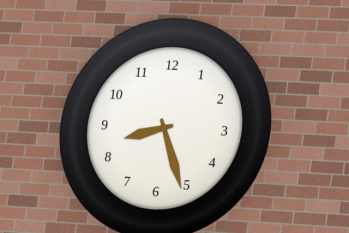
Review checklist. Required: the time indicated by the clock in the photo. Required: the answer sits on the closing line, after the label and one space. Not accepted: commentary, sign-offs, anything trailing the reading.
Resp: 8:26
